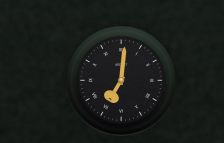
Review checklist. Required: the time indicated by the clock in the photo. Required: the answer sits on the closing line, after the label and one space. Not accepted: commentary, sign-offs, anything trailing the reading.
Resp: 7:01
